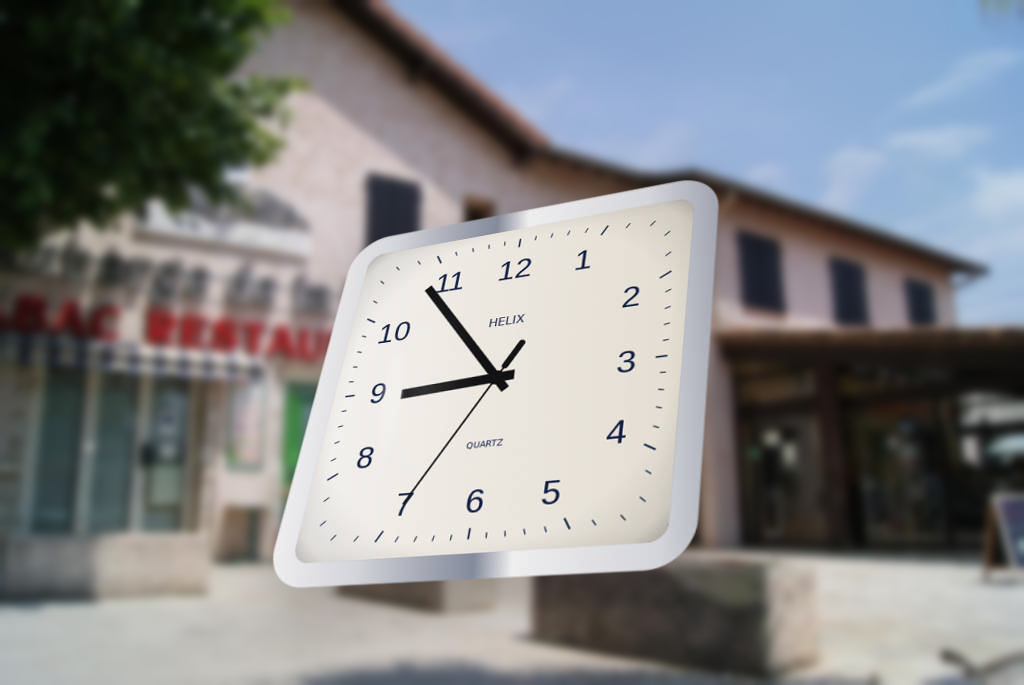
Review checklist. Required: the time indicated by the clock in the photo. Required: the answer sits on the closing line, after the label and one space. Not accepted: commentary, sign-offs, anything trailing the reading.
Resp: 8:53:35
